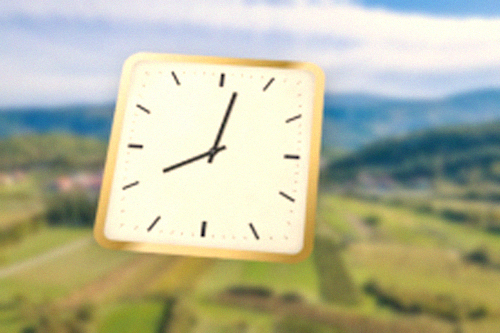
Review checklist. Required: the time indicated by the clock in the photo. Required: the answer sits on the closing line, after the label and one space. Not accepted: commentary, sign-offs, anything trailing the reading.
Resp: 8:02
